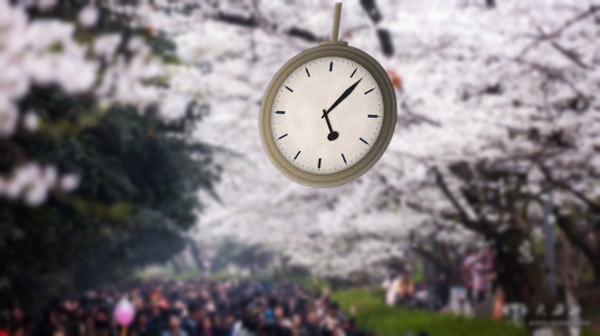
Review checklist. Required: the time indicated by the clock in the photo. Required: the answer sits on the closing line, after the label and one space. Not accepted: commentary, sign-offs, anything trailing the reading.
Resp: 5:07
